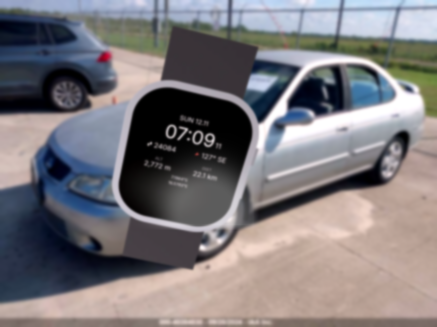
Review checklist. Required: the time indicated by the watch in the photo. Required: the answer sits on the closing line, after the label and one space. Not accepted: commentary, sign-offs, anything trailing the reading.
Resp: 7:09
